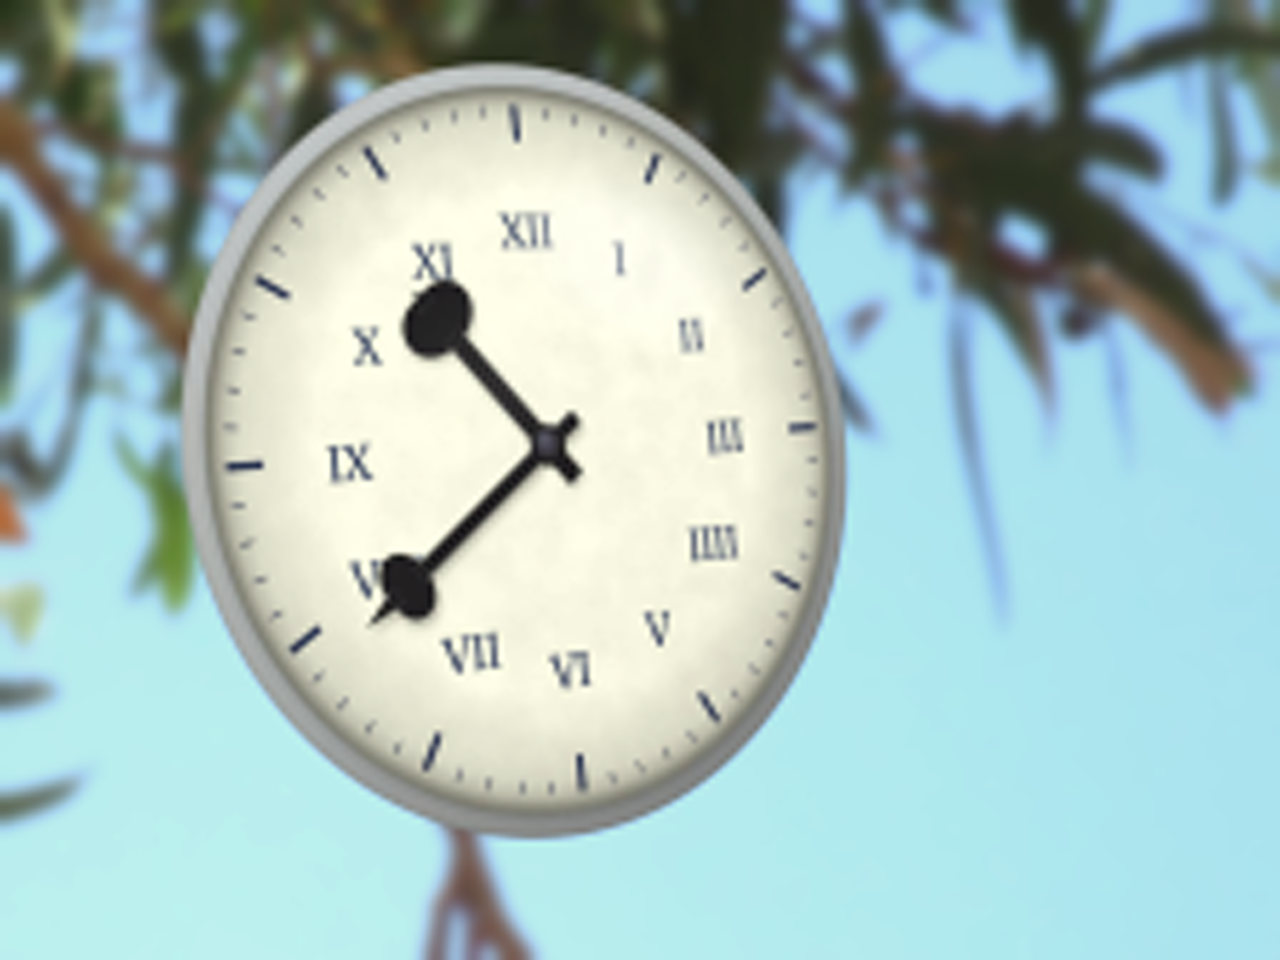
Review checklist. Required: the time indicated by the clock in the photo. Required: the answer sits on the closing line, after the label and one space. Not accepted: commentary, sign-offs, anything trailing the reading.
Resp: 10:39
